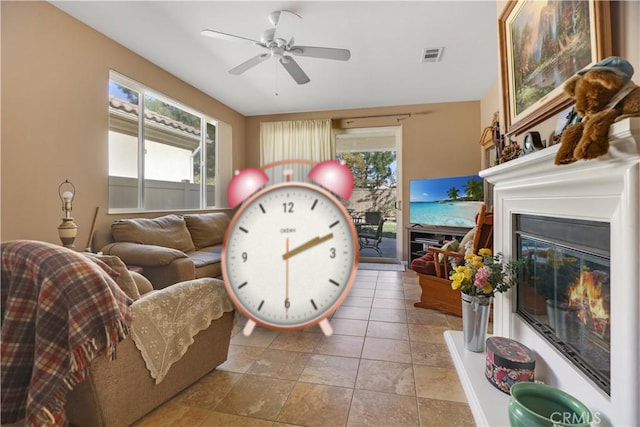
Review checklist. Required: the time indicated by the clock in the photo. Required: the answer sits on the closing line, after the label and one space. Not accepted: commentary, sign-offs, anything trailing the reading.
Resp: 2:11:30
